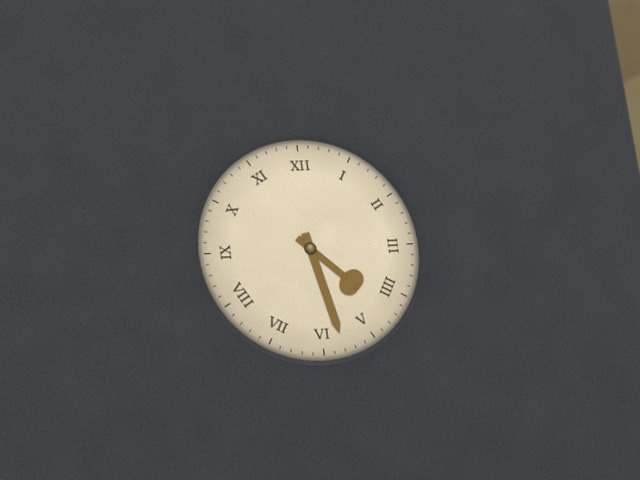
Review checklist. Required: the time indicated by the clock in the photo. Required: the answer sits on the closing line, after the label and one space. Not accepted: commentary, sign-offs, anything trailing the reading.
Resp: 4:28
